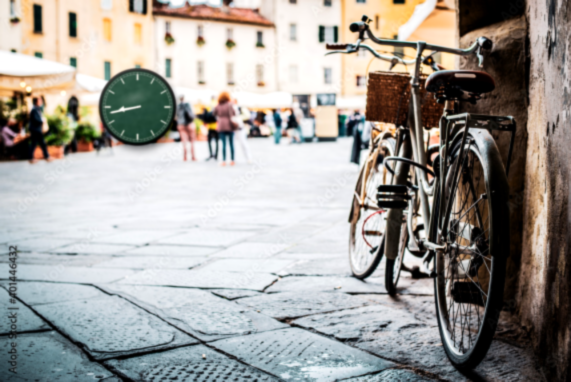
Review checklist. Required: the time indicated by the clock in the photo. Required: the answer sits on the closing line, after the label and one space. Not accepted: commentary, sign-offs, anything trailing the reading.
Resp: 8:43
